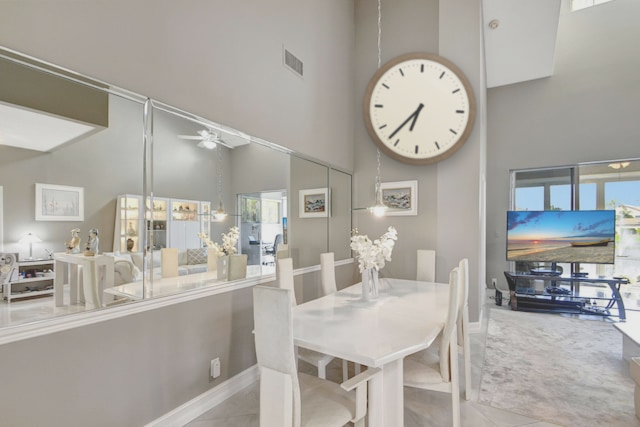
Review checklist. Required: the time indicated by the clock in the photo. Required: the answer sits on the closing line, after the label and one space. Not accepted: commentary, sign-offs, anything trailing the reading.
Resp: 6:37
